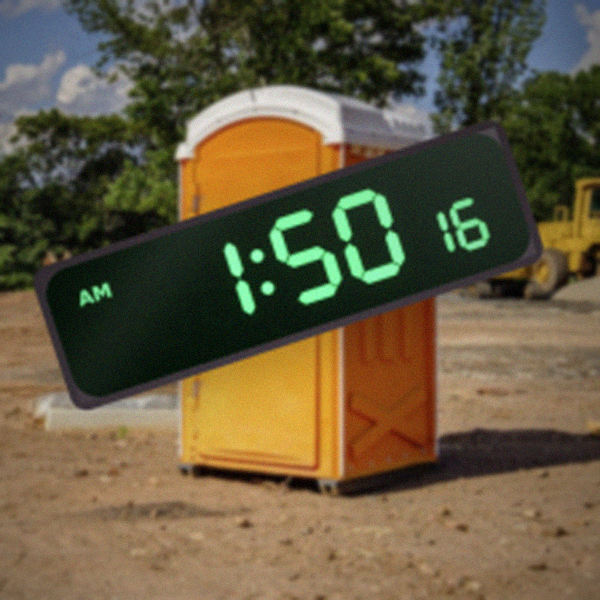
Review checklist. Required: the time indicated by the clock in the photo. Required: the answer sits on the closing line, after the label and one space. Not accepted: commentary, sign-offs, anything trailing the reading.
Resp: 1:50:16
